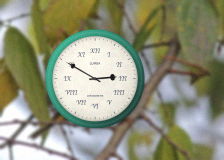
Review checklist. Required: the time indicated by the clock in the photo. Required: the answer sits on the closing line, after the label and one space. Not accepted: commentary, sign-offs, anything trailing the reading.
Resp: 2:50
